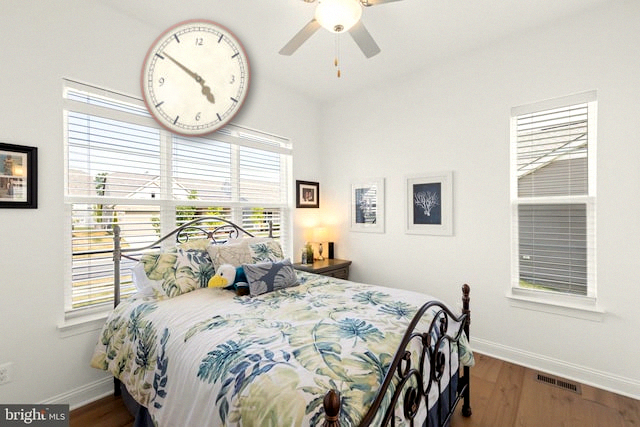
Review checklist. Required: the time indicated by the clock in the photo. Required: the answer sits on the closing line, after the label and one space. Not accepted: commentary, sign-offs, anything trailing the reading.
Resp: 4:51
